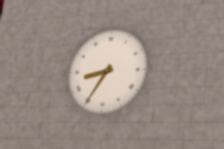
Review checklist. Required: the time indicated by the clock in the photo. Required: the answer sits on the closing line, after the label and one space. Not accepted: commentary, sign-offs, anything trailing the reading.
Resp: 8:35
